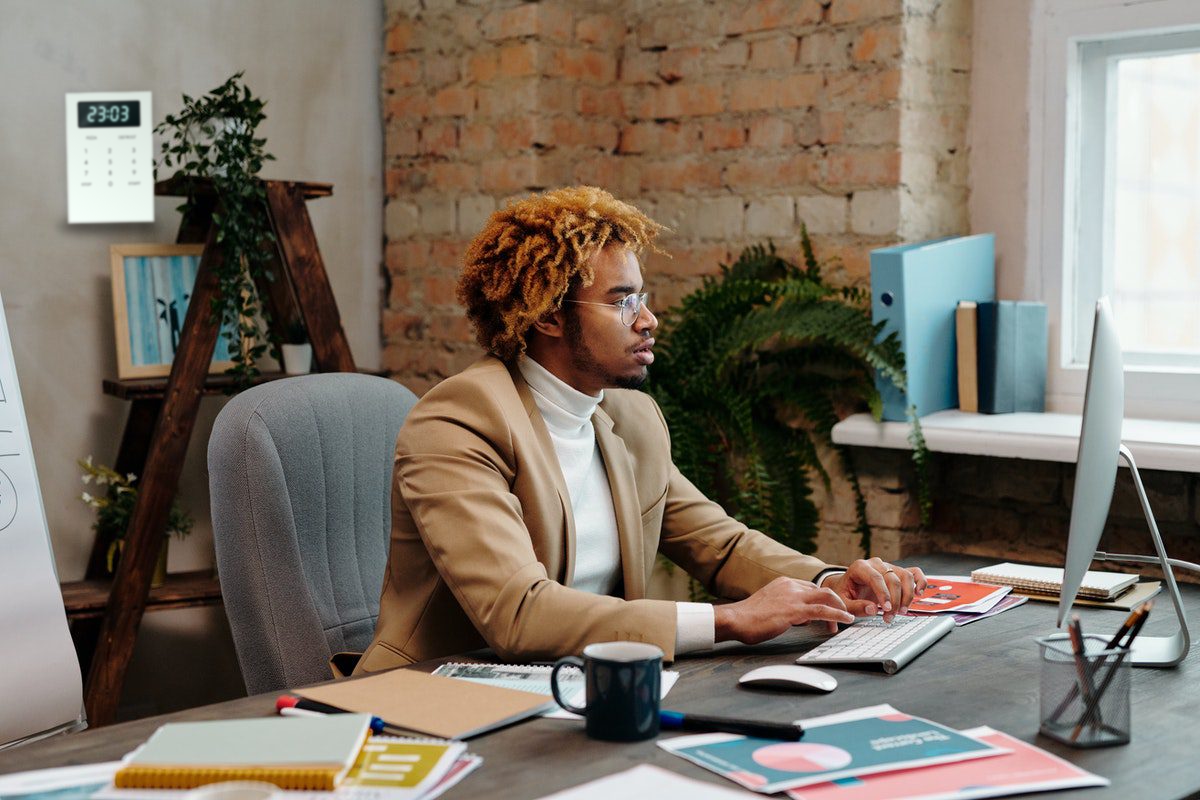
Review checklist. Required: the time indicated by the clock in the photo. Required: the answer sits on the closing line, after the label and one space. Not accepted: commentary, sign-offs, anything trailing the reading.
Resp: 23:03
